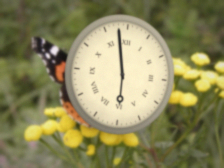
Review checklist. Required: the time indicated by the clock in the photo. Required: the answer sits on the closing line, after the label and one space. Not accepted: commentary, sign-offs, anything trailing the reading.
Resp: 5:58
